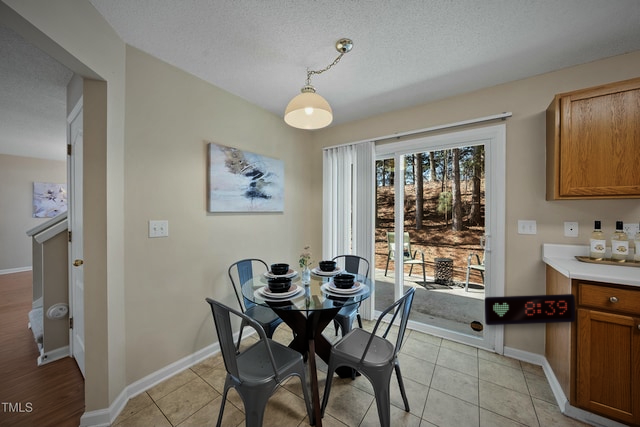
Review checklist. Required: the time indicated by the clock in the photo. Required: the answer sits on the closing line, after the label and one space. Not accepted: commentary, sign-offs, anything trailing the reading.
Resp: 8:39
